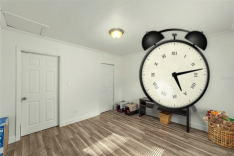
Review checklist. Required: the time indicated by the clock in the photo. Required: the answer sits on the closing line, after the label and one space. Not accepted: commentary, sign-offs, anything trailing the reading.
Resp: 5:13
